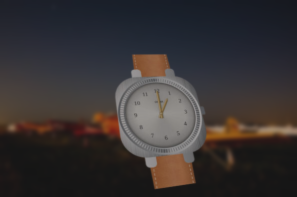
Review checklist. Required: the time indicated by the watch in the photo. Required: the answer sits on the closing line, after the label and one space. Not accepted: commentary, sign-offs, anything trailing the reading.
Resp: 1:00
